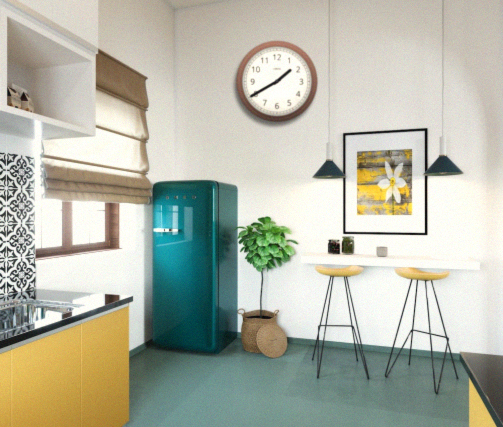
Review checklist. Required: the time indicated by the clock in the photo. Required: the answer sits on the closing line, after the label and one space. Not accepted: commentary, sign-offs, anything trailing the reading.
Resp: 1:40
